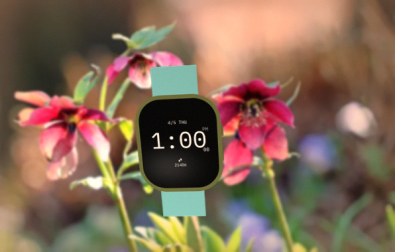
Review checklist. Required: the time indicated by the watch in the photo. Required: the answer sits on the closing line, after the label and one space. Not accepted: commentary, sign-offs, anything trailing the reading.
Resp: 1:00
